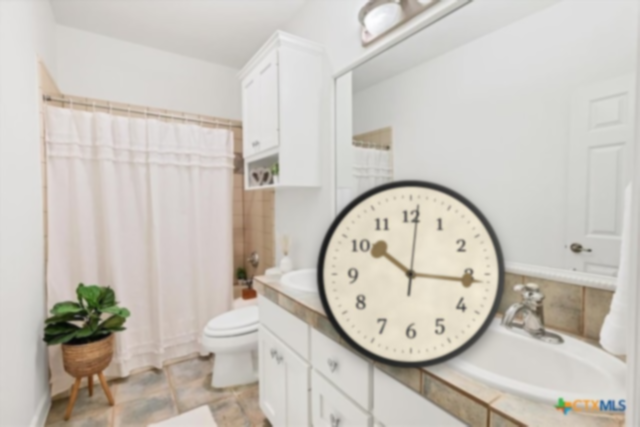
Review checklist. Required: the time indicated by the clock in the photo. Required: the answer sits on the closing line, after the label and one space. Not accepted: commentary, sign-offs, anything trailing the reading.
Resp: 10:16:01
